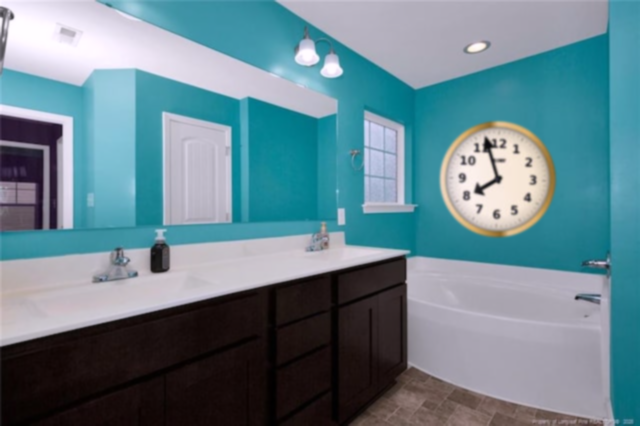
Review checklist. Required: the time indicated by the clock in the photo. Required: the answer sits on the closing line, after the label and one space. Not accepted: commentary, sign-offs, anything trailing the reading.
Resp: 7:57
